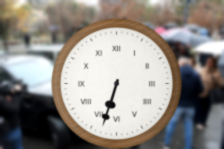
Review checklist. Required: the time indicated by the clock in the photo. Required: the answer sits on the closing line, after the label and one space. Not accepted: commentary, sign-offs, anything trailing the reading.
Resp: 6:33
